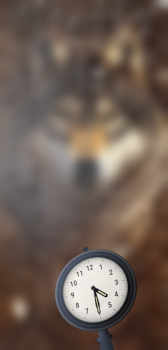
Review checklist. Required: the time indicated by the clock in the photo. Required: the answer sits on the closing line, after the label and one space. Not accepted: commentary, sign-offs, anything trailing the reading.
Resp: 4:30
